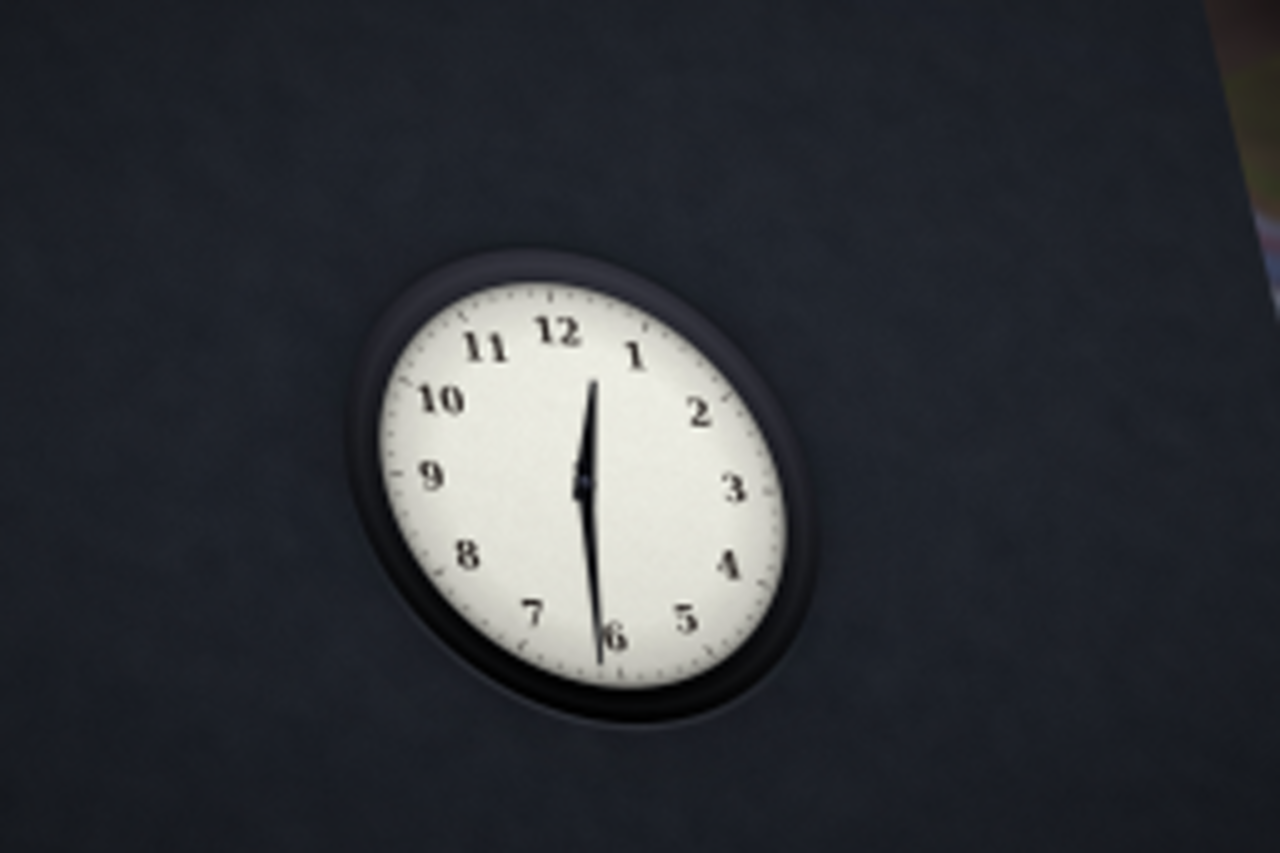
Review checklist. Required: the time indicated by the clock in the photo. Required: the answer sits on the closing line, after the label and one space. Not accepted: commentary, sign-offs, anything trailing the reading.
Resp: 12:31
